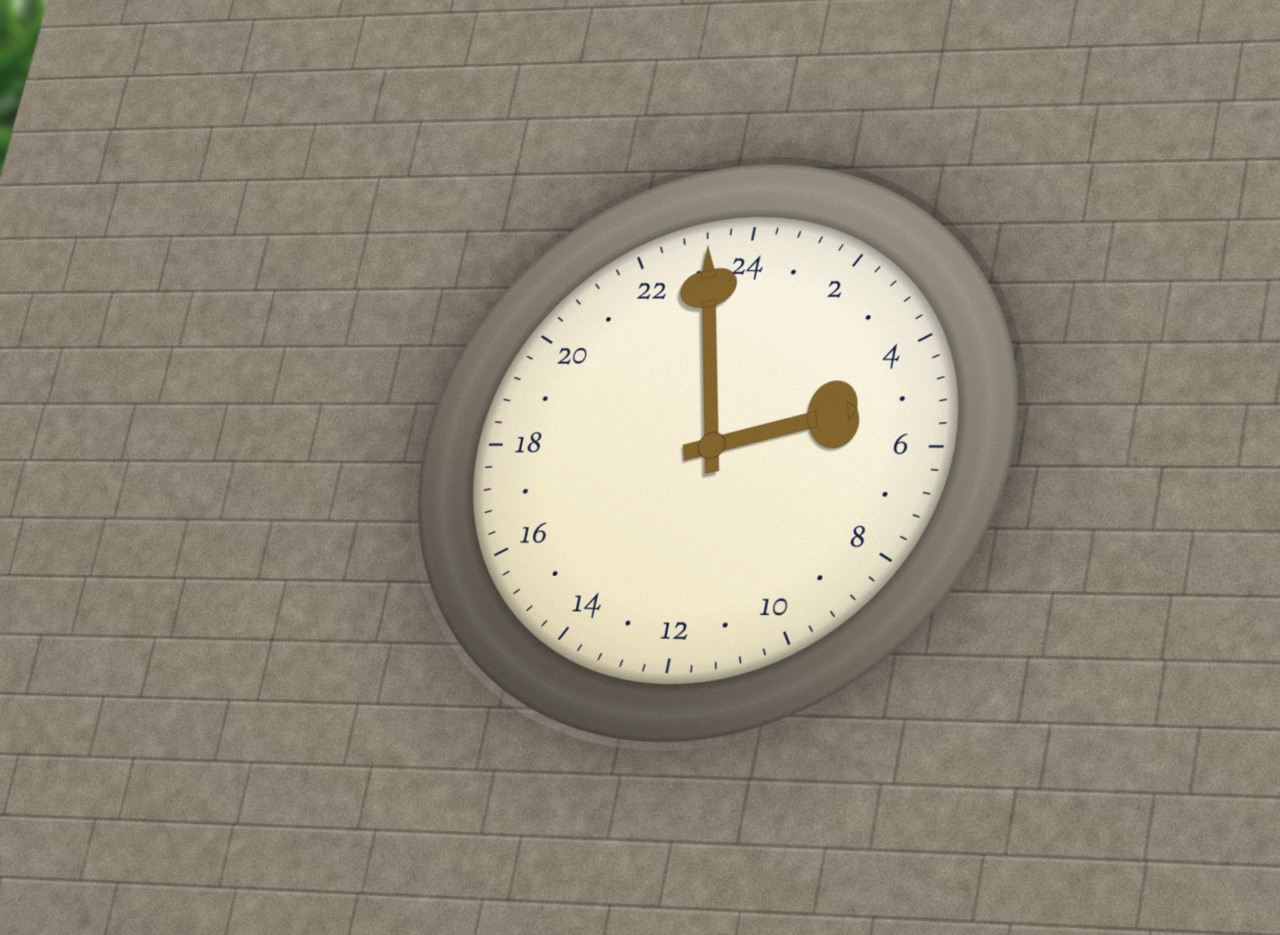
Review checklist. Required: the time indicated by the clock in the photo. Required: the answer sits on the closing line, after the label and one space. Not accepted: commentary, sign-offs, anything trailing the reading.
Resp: 4:58
